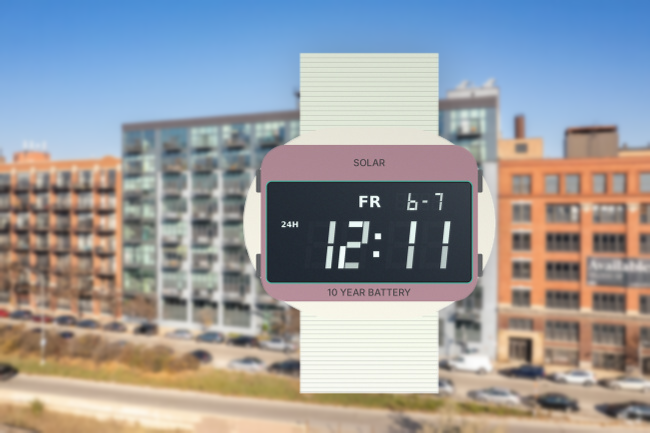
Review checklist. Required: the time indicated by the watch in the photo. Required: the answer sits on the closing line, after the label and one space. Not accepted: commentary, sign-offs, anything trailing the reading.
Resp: 12:11
